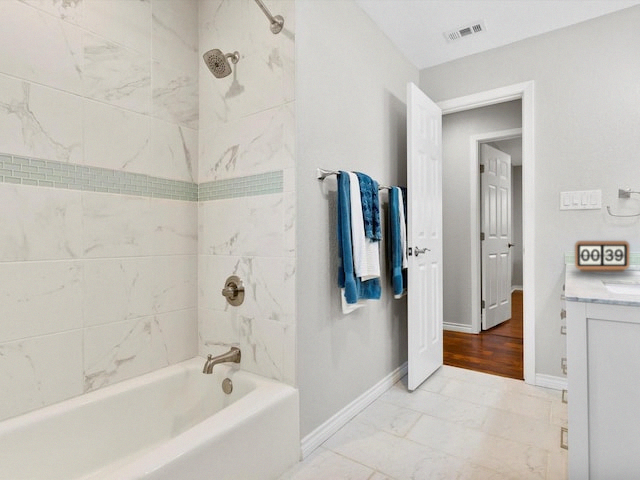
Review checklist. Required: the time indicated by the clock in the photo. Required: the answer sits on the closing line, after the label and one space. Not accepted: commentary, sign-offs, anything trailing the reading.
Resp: 0:39
